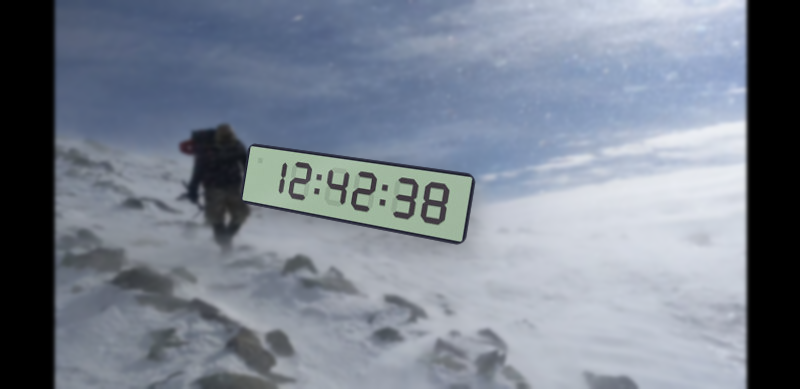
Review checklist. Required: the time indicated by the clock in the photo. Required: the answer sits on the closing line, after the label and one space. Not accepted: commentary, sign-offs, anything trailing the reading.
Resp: 12:42:38
